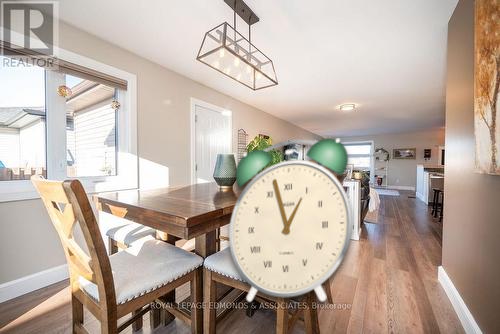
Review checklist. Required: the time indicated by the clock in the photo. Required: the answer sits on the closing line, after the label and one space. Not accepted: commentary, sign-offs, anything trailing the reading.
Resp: 12:57
